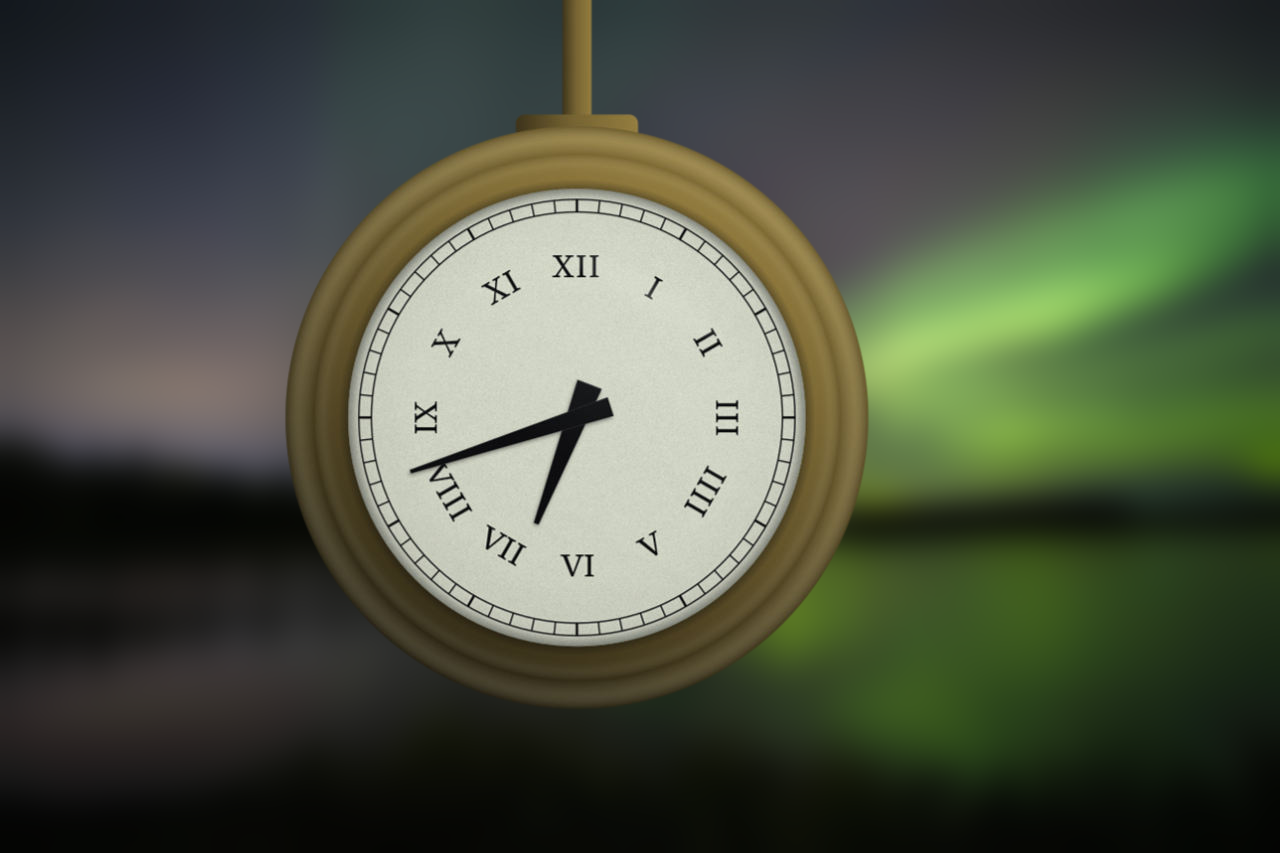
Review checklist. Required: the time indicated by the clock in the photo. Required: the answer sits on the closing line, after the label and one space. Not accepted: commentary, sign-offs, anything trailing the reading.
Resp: 6:42
